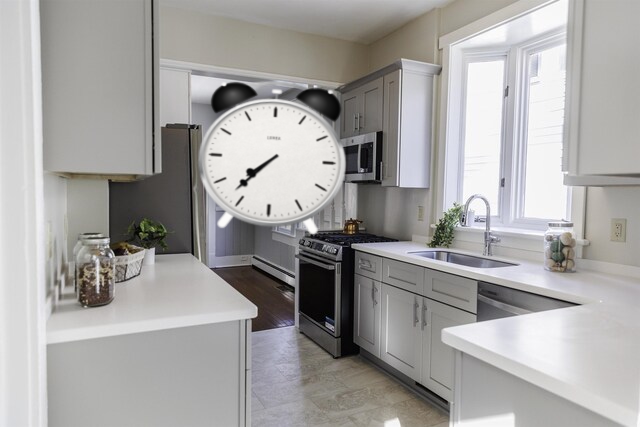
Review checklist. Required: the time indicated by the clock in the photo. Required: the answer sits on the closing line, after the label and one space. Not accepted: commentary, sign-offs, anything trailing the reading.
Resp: 7:37
